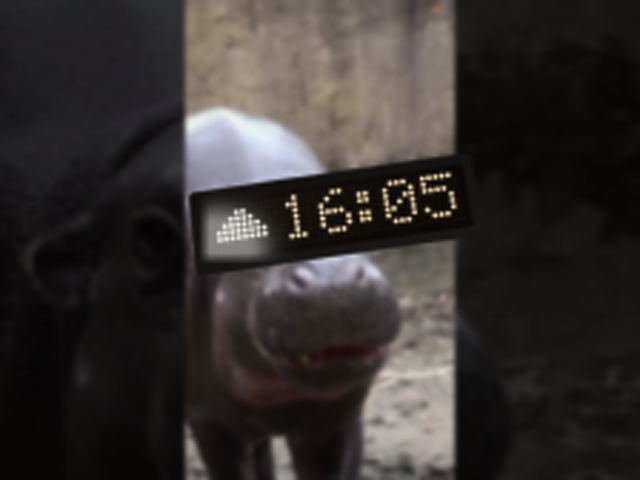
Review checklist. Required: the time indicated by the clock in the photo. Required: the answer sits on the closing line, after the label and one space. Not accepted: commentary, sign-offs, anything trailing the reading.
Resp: 16:05
